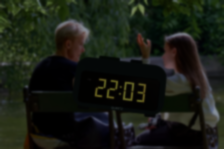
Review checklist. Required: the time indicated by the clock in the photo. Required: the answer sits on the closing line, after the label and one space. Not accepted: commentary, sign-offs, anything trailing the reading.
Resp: 22:03
